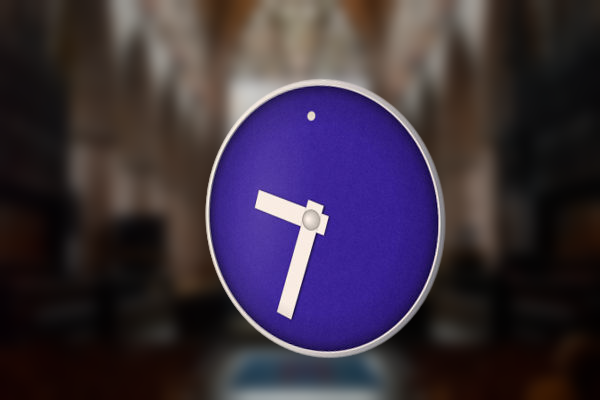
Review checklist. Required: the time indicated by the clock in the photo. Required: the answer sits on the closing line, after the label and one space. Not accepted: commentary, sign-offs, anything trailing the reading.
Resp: 9:33
